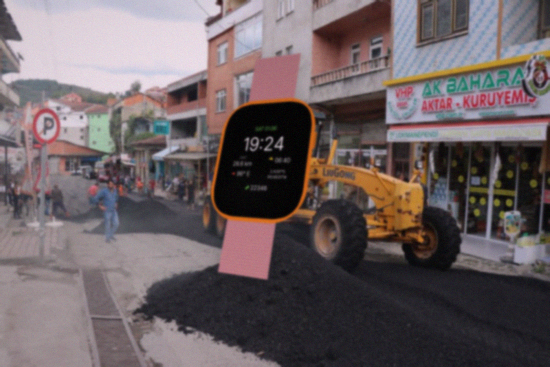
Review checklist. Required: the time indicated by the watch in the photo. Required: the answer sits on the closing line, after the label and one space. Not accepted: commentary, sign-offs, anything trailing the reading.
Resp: 19:24
